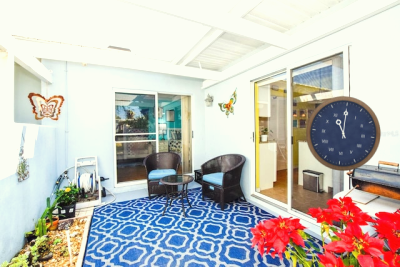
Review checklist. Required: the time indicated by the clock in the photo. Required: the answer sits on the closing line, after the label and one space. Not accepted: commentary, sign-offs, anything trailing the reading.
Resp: 11:00
